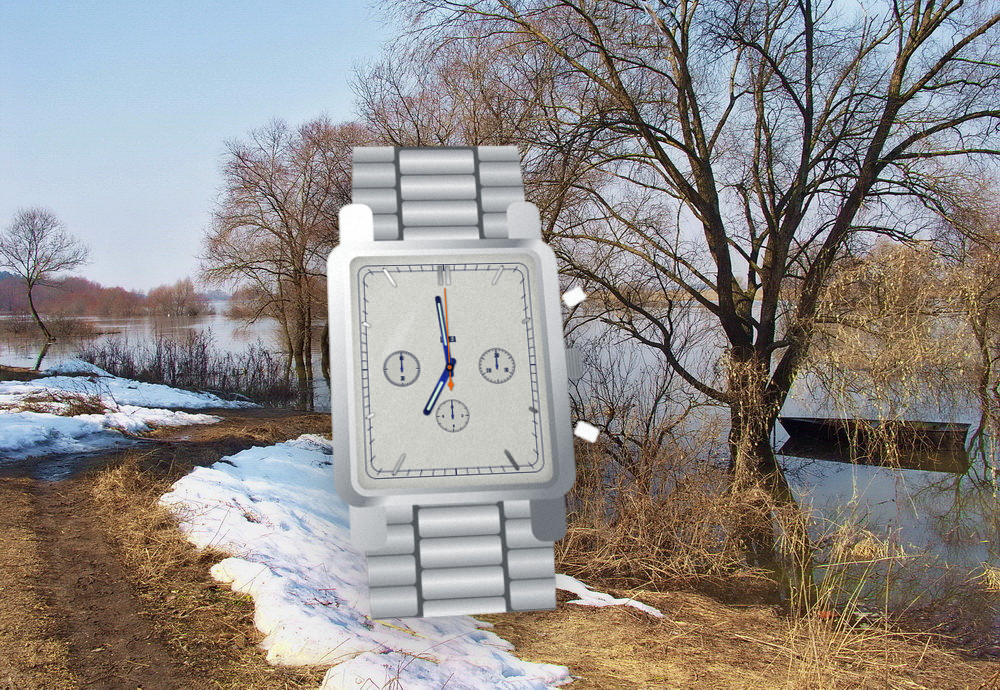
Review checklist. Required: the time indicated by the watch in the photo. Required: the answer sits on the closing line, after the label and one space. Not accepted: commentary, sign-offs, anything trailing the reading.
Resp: 6:59
